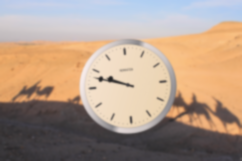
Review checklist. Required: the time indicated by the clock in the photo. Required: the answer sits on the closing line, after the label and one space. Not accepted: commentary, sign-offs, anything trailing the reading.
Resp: 9:48
